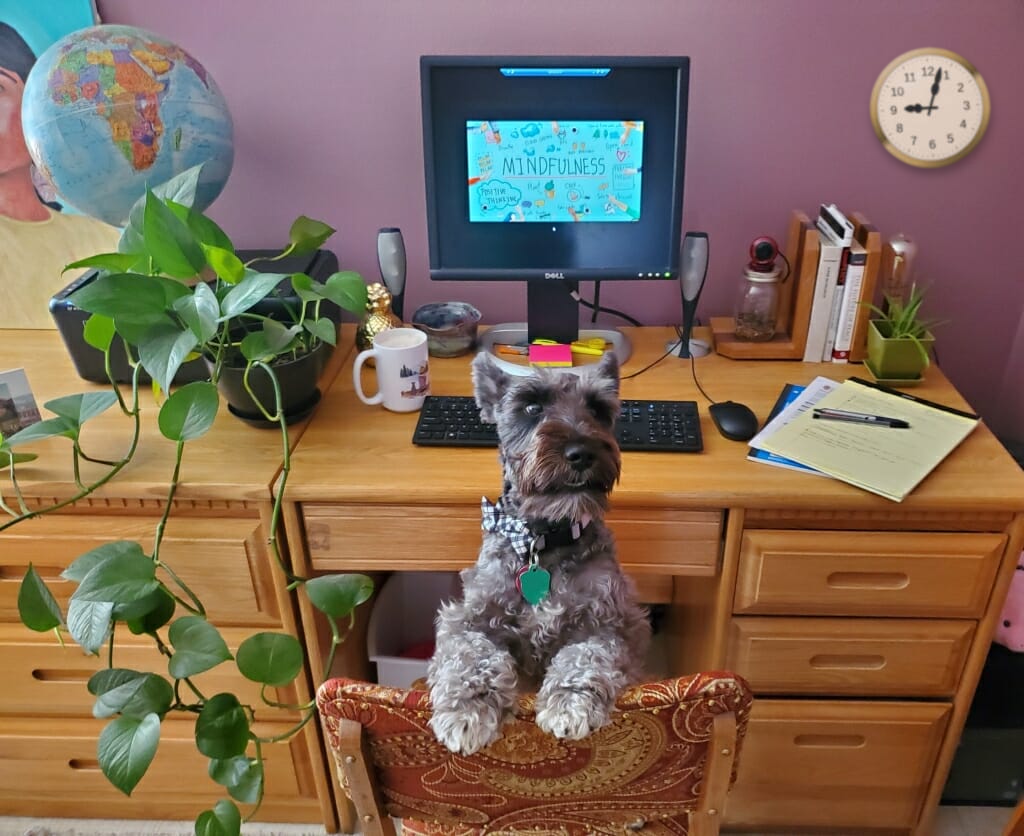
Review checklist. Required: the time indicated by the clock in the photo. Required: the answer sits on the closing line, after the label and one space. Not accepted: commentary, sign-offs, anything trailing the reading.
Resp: 9:03
